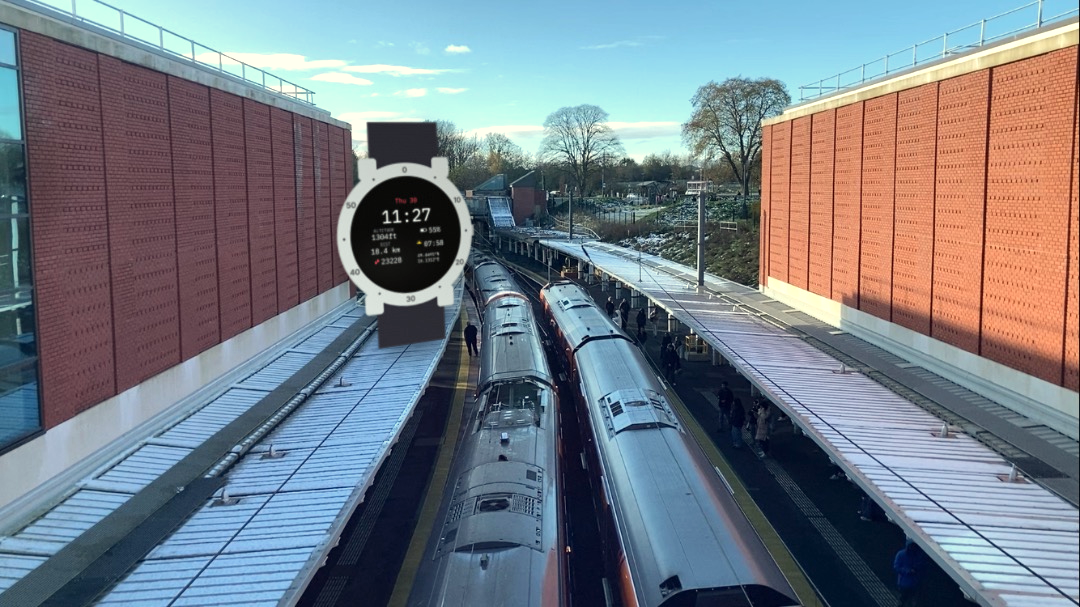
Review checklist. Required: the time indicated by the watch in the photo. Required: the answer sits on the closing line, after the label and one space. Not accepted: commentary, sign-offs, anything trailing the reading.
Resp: 11:27
